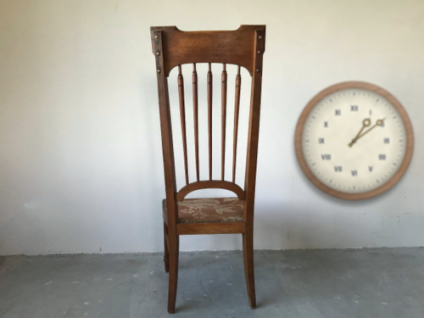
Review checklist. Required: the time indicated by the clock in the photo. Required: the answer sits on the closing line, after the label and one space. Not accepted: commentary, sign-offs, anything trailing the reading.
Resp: 1:09
